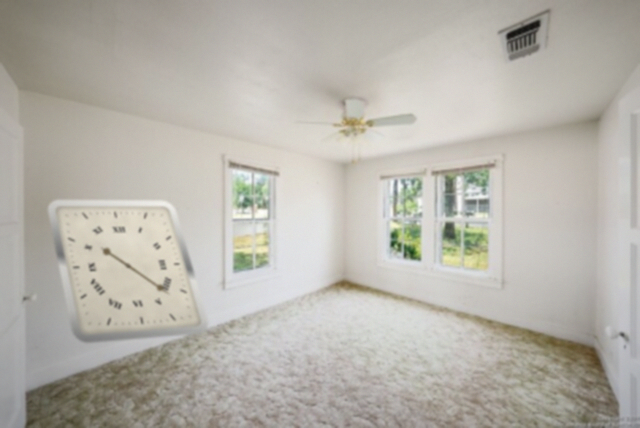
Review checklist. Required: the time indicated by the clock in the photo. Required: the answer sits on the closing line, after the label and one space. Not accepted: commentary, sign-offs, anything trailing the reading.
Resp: 10:22
